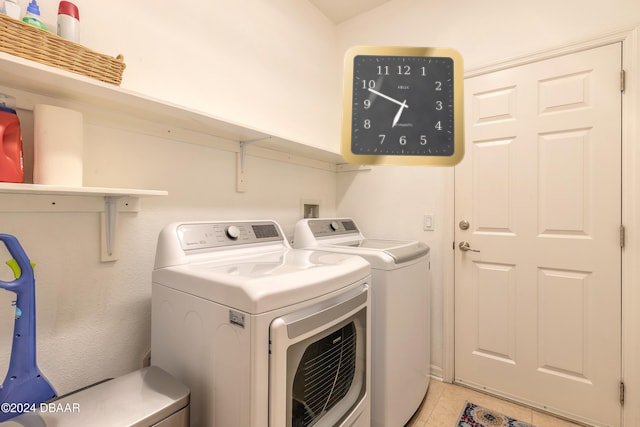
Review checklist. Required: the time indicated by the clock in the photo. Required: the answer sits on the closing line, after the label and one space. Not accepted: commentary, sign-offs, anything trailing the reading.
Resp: 6:49
